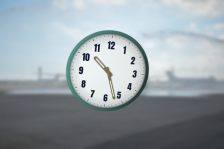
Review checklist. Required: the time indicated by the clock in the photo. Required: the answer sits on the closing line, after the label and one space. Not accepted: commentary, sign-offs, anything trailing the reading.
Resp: 10:27
